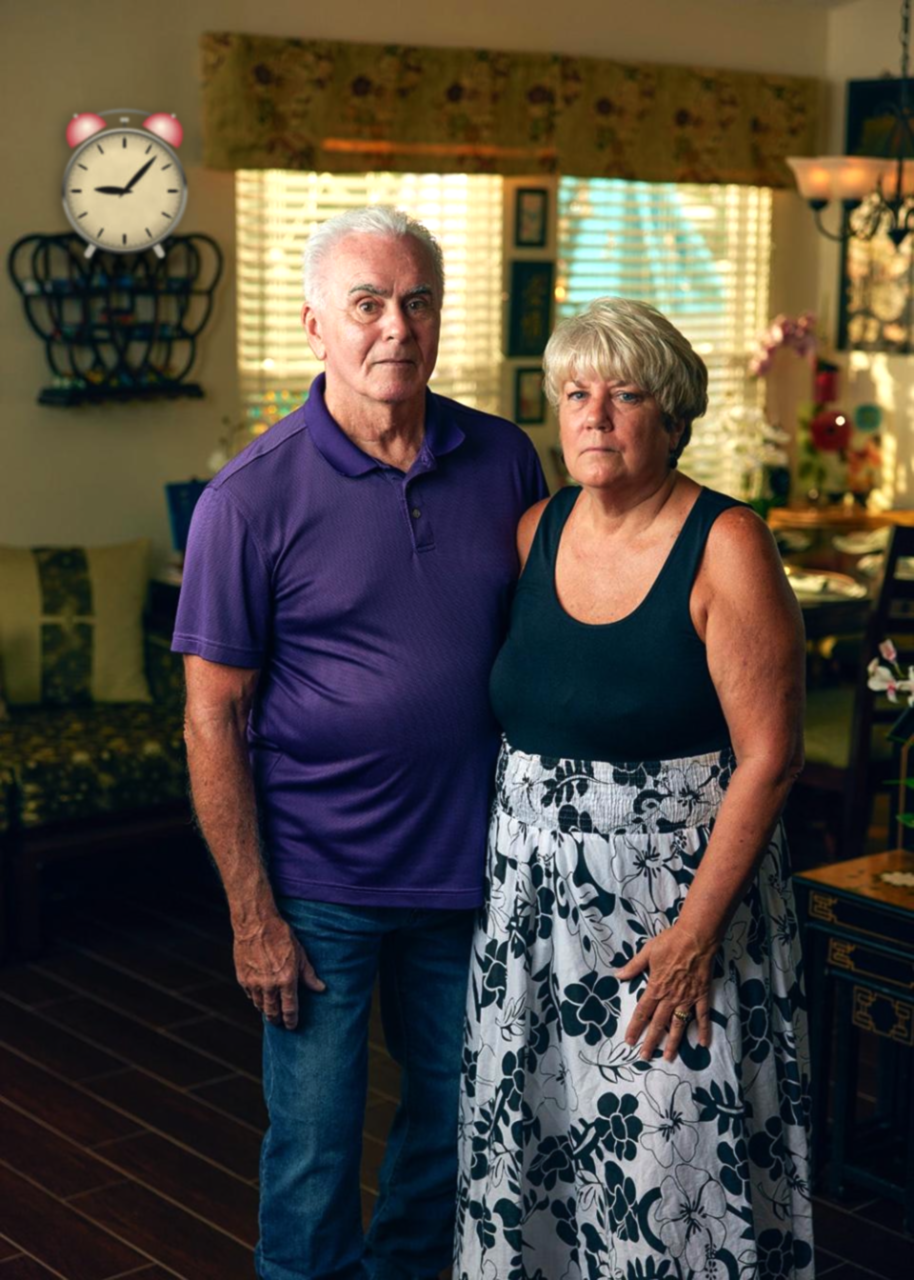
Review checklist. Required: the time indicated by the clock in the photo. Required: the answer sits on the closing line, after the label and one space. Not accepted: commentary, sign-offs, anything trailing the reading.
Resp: 9:07
